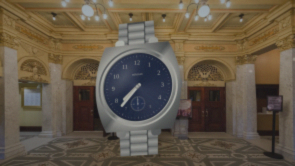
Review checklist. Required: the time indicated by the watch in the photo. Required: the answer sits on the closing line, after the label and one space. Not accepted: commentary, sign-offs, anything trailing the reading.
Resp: 7:37
